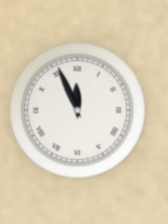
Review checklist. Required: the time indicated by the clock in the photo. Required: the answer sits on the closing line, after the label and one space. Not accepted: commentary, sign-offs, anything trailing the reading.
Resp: 11:56
